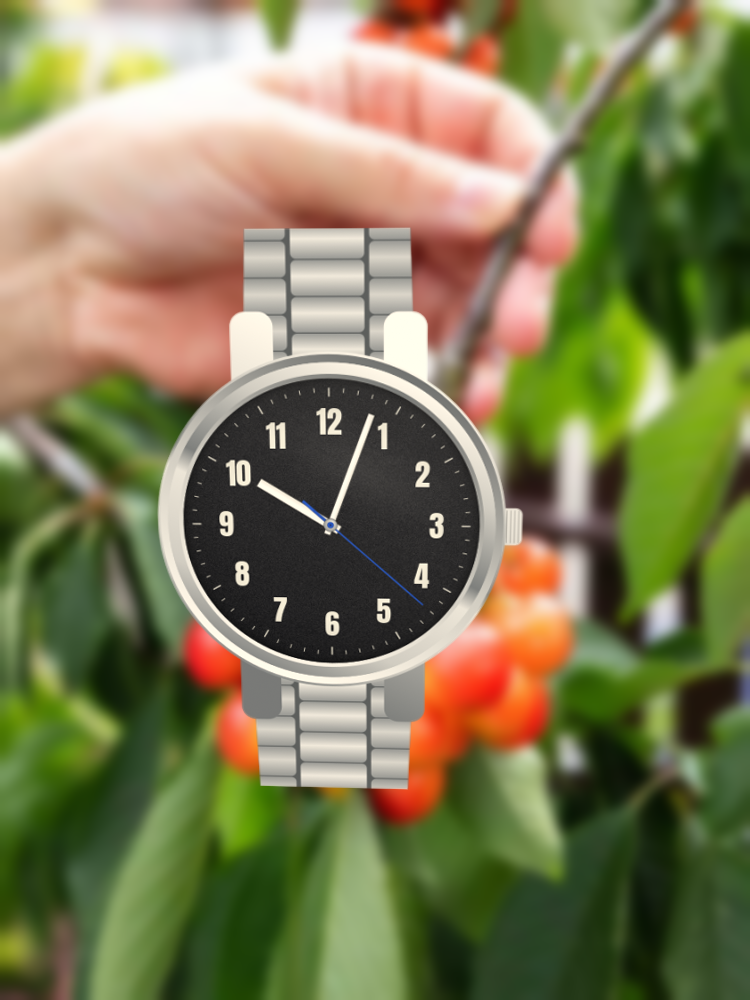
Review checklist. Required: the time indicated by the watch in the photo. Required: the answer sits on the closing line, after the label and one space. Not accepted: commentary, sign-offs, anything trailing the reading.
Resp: 10:03:22
